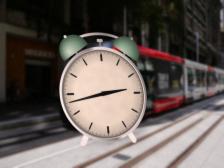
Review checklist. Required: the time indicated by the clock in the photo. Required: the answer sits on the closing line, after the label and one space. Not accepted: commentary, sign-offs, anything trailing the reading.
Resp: 2:43
